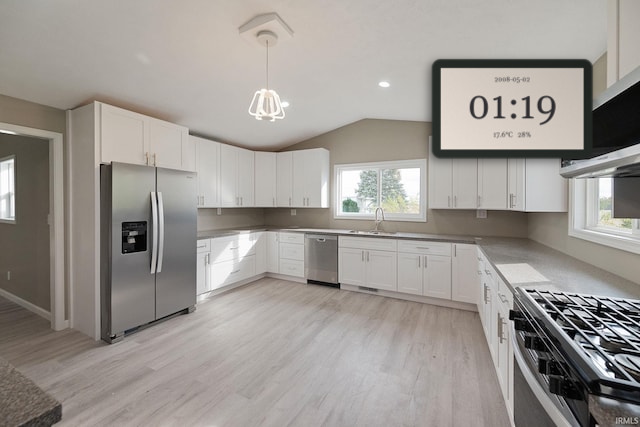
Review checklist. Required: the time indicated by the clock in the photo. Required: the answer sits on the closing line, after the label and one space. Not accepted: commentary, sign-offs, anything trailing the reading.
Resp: 1:19
